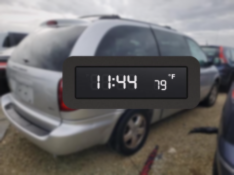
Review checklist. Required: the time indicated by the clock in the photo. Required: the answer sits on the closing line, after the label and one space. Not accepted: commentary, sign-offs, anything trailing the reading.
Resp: 11:44
